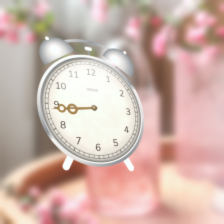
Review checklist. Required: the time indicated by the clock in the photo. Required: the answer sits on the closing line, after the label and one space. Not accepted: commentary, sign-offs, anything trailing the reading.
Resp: 8:44
